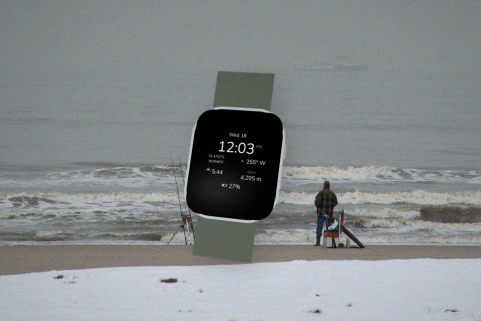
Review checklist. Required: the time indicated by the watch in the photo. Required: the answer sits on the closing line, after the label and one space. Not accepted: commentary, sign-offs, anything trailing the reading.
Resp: 12:03
